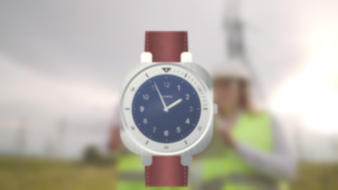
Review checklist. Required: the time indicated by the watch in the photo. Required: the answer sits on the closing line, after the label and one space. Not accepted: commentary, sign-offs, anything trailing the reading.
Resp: 1:56
